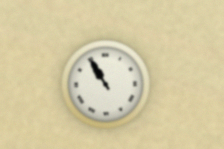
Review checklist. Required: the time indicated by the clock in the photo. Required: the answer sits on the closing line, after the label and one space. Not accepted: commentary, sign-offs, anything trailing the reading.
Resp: 10:55
